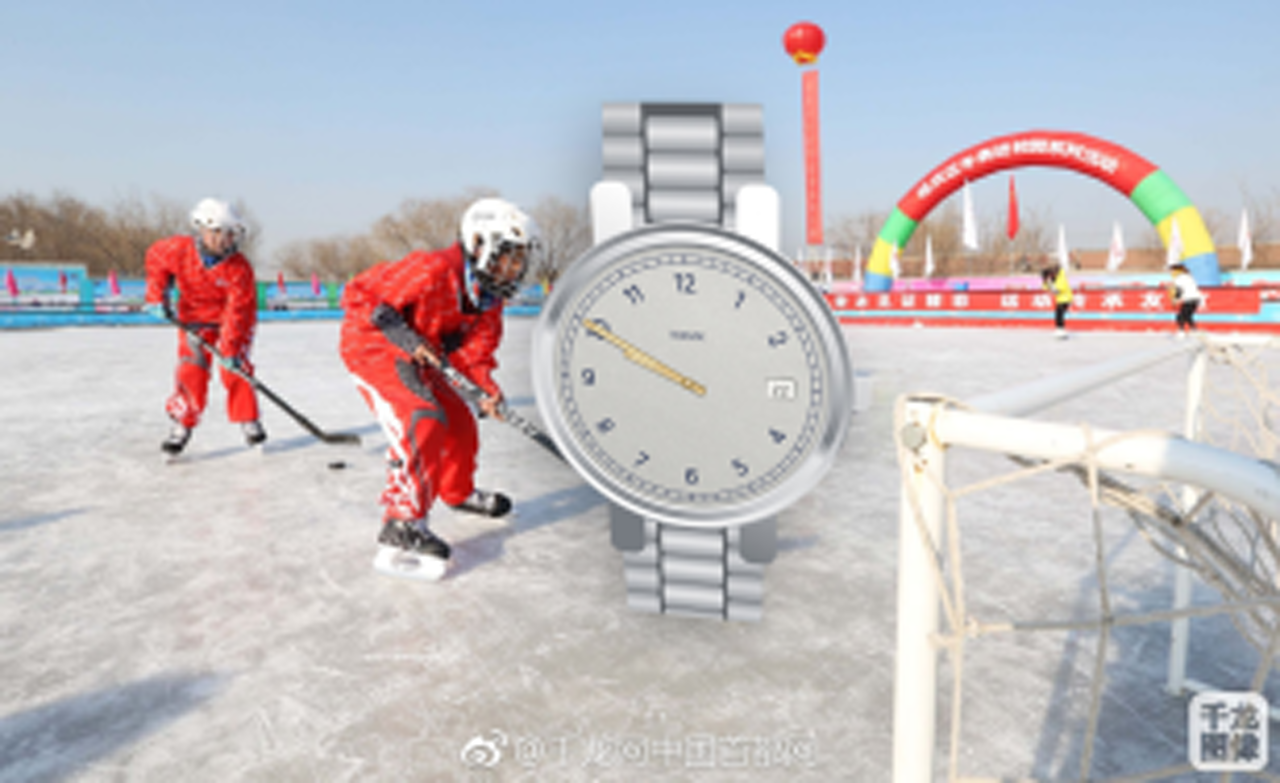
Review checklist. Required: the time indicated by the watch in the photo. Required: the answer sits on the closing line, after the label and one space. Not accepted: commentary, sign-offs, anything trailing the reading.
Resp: 9:50
